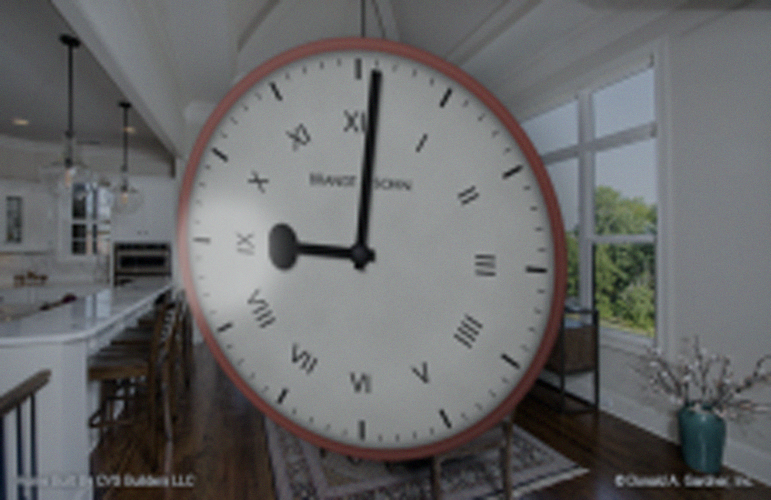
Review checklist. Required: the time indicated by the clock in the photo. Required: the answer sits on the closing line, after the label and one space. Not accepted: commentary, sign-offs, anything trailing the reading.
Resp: 9:01
